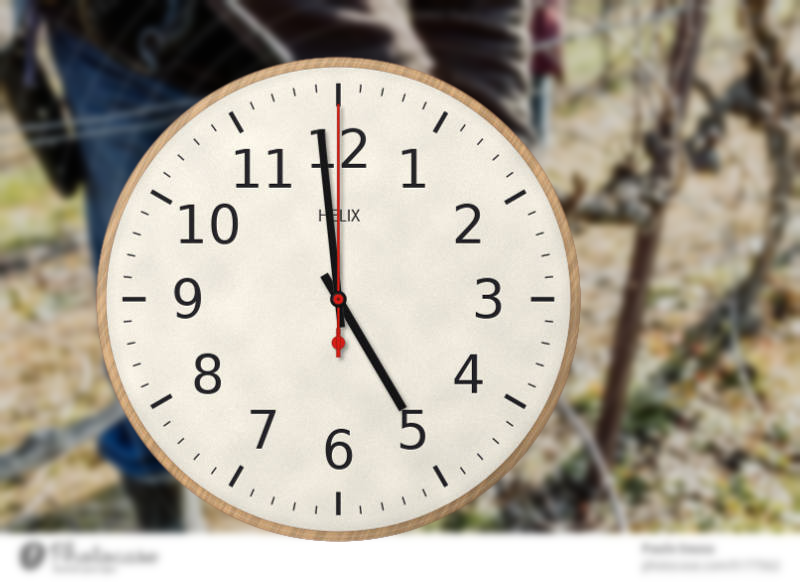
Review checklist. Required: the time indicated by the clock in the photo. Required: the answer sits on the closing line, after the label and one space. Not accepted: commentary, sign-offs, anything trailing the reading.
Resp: 4:59:00
